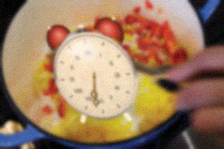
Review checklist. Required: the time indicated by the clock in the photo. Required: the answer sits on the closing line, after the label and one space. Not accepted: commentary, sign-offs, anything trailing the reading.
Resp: 6:32
